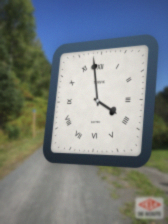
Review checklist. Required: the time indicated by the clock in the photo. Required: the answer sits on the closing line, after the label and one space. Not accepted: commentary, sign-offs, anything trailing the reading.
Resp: 3:58
